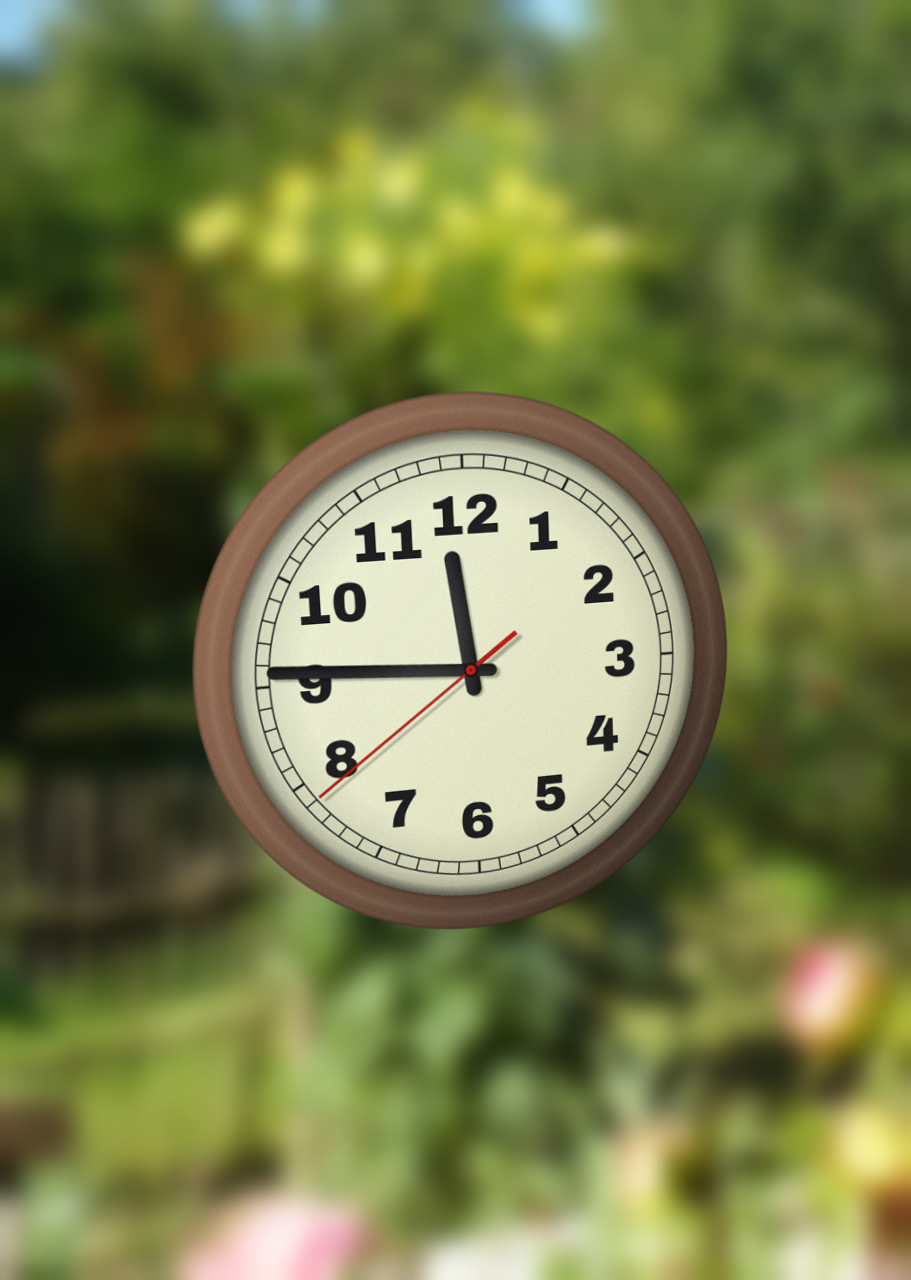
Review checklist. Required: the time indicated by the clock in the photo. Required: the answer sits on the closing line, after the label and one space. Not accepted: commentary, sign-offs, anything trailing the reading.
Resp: 11:45:39
